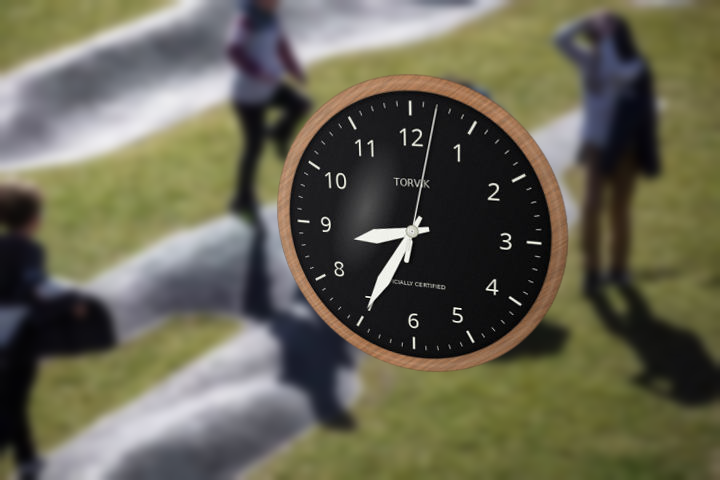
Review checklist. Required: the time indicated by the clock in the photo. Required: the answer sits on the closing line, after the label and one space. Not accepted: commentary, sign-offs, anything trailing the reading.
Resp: 8:35:02
